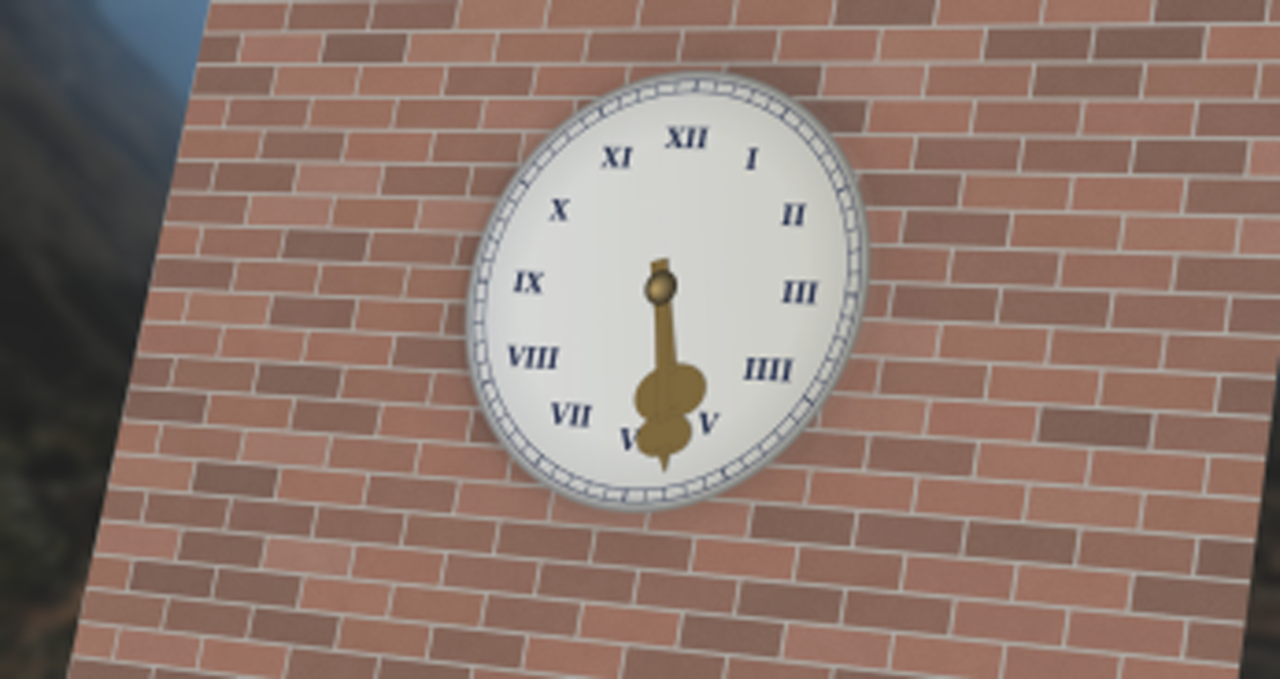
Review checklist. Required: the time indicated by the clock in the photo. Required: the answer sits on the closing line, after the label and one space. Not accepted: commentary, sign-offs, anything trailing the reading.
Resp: 5:28
